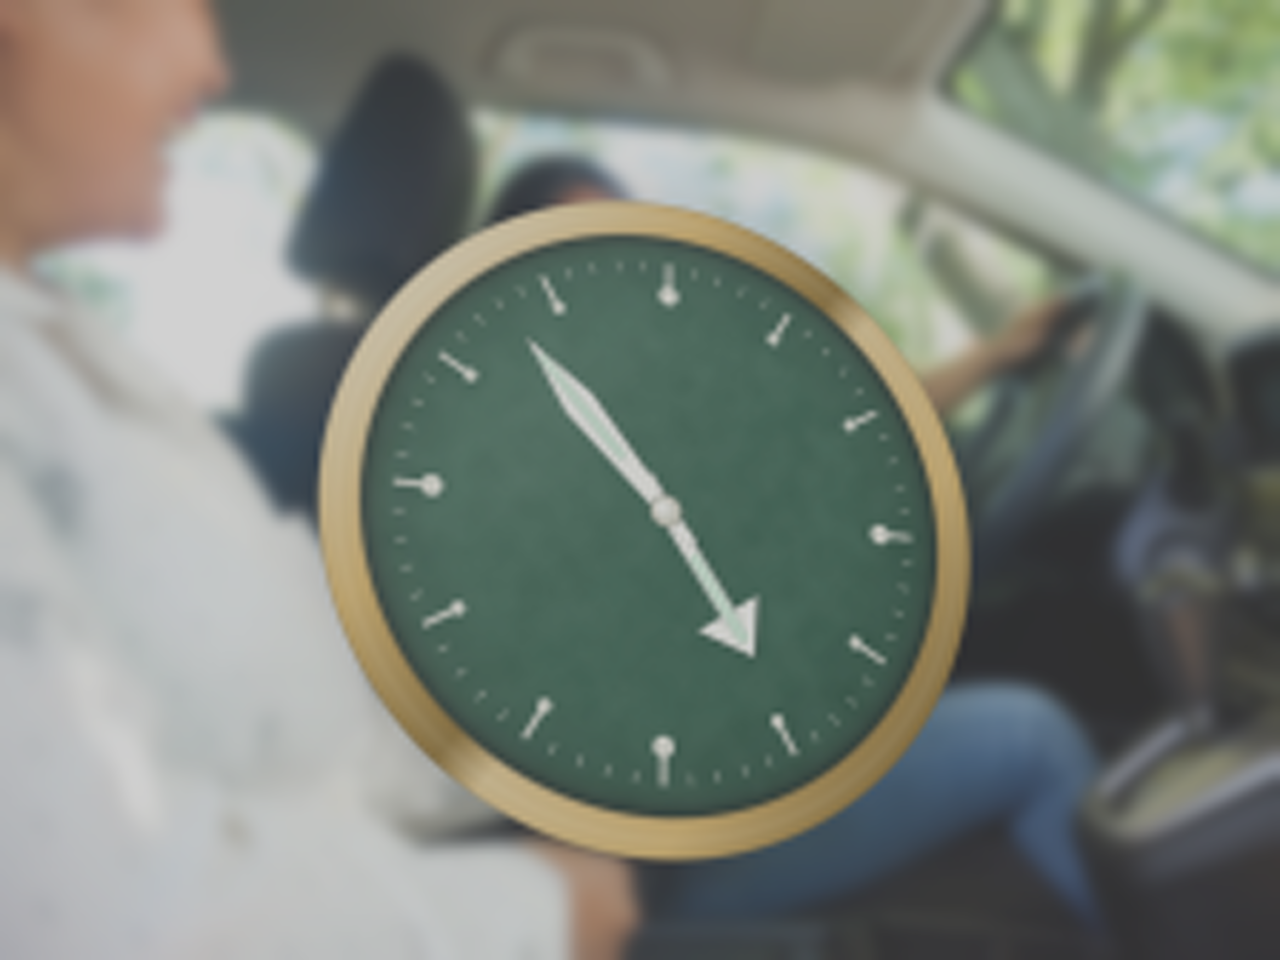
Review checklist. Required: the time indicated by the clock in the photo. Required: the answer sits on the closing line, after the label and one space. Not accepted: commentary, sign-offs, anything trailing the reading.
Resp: 4:53
